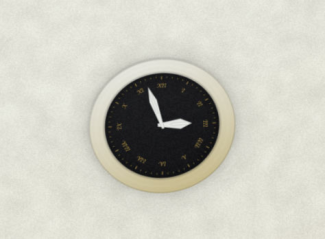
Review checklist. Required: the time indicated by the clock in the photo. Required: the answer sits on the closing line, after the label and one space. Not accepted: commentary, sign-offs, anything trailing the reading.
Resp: 2:57
